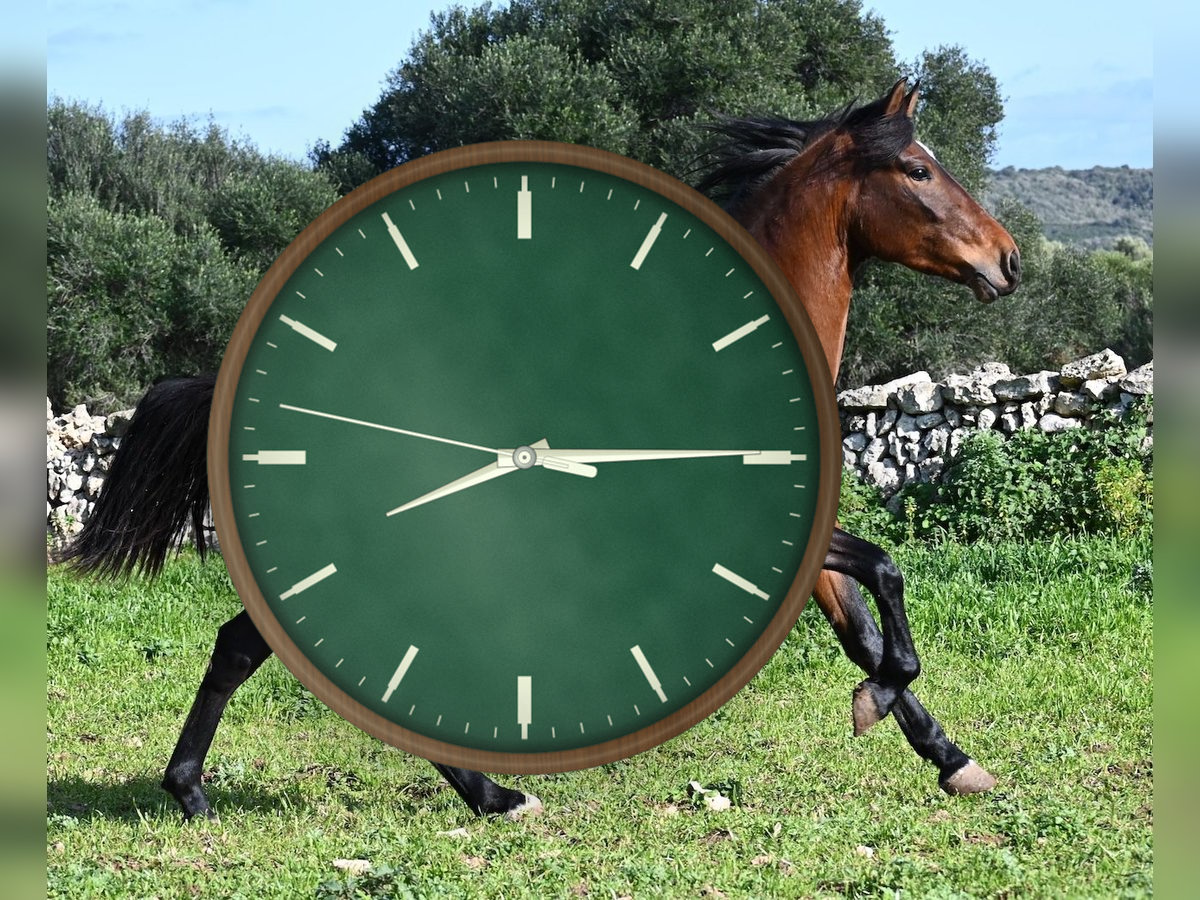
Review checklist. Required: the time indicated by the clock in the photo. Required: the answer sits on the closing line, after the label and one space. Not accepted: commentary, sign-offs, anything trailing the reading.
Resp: 8:14:47
